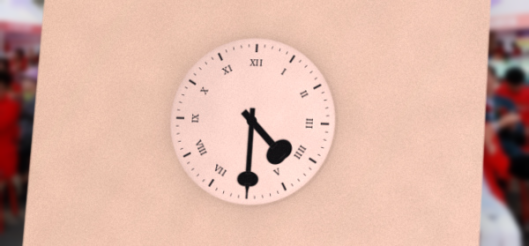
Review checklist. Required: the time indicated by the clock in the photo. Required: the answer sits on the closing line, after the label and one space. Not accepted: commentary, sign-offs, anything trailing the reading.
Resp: 4:30
